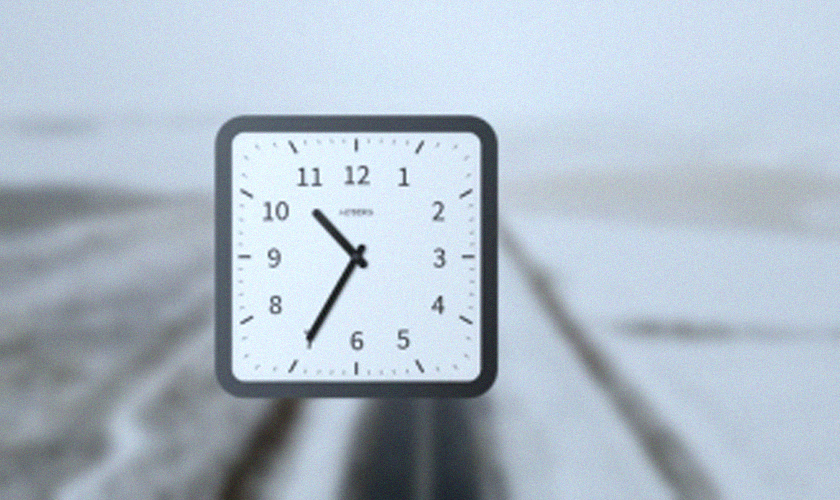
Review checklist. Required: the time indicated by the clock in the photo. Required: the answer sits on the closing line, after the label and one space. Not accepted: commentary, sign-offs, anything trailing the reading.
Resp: 10:35
